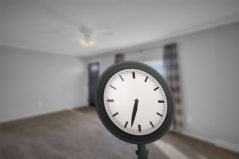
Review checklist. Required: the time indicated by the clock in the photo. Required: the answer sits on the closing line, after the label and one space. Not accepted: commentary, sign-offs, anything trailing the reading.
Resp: 6:33
